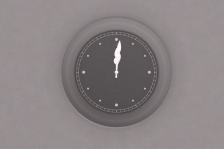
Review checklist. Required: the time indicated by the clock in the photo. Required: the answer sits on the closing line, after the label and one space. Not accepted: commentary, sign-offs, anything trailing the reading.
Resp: 12:01
